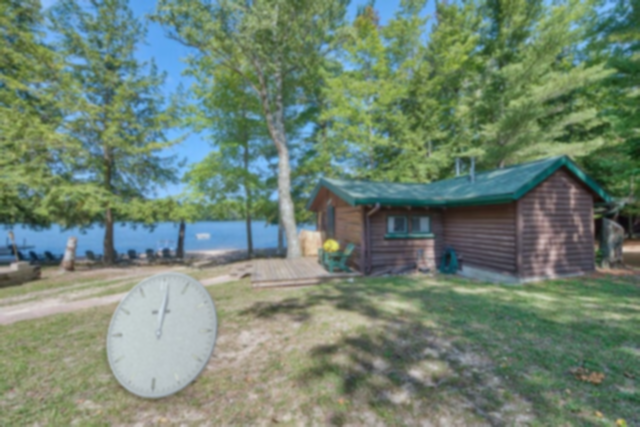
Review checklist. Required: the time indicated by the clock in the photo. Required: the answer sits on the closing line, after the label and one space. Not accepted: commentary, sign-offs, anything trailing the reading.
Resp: 12:01
